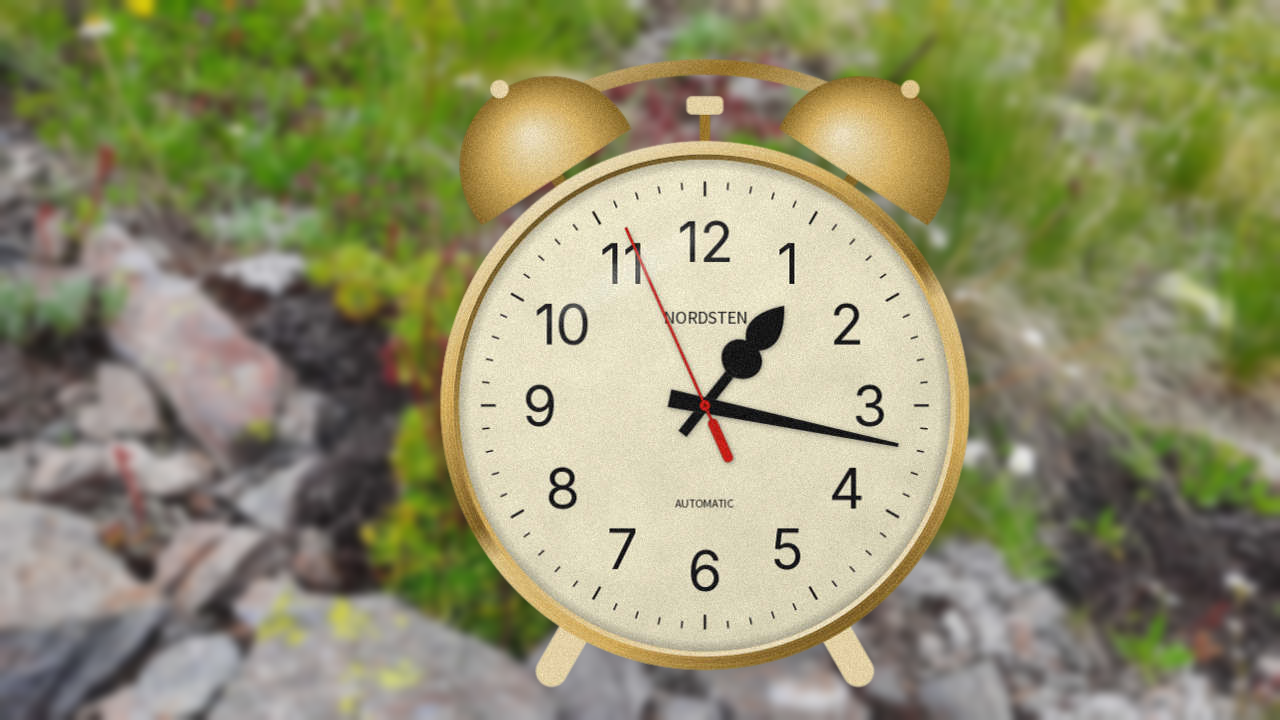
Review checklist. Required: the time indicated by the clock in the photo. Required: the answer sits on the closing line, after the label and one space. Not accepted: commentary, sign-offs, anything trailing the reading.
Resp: 1:16:56
